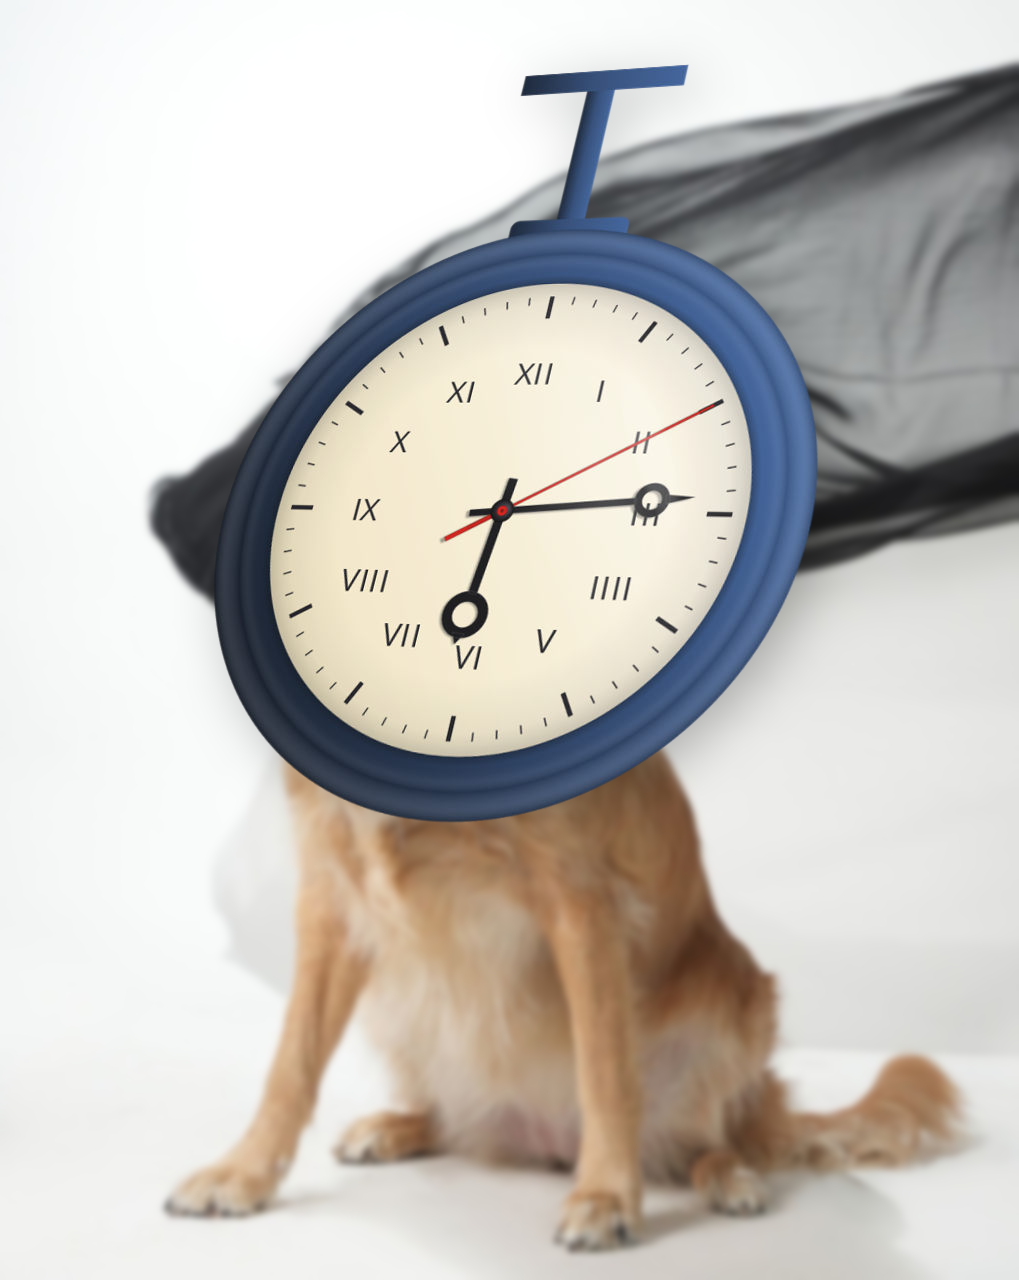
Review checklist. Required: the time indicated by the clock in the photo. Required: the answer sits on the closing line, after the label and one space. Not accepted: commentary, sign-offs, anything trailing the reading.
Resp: 6:14:10
